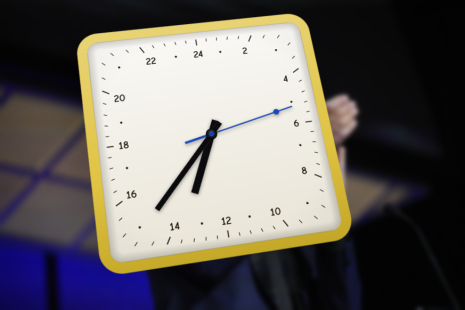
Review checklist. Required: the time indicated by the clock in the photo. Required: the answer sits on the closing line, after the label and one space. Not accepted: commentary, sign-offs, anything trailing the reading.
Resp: 13:37:13
